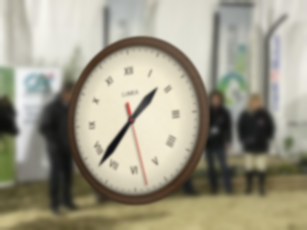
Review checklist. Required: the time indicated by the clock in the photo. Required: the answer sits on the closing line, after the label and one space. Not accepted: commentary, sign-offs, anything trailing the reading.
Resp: 1:37:28
